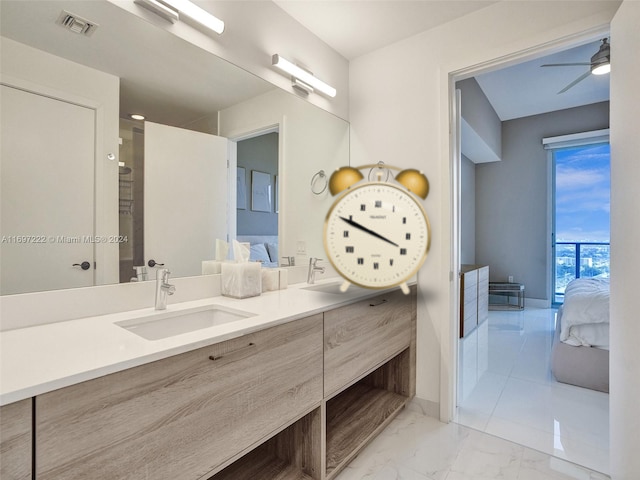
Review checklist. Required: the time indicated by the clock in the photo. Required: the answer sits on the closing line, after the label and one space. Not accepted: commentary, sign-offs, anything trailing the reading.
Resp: 3:49
